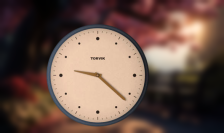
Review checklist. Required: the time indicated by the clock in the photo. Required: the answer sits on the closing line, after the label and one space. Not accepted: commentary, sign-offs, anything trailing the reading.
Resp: 9:22
